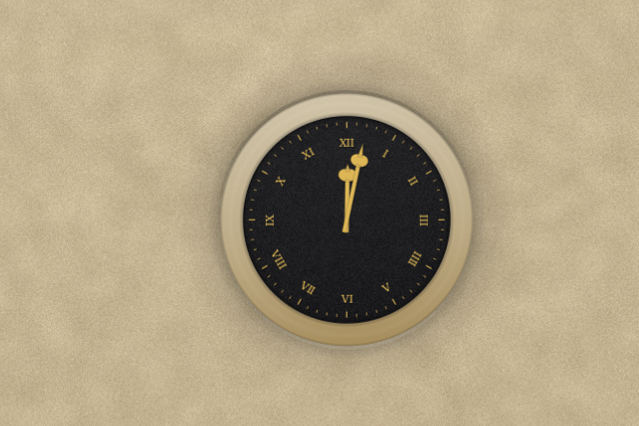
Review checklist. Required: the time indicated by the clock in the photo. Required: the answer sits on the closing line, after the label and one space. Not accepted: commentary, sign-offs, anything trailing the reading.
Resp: 12:02
